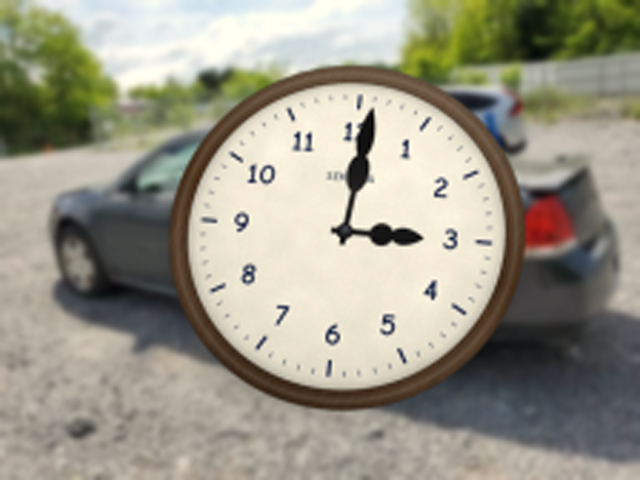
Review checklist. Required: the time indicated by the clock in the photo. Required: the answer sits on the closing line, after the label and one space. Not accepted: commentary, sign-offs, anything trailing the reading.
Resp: 3:01
